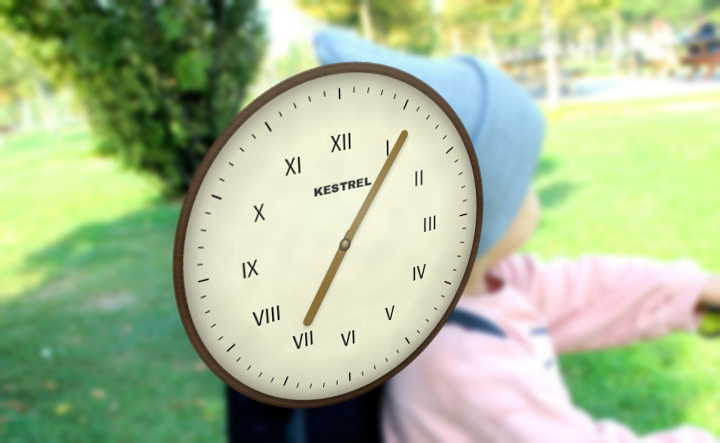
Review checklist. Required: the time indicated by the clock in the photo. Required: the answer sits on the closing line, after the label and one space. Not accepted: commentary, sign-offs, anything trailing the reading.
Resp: 7:06
